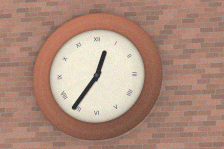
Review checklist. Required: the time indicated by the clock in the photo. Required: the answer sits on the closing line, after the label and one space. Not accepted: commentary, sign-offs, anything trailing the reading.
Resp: 12:36
